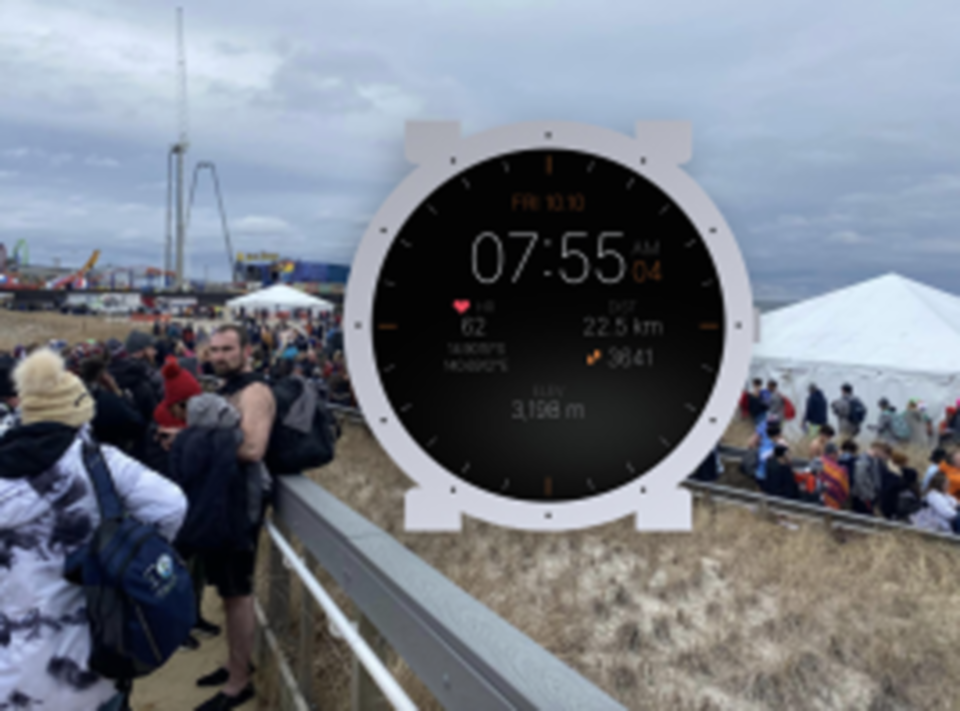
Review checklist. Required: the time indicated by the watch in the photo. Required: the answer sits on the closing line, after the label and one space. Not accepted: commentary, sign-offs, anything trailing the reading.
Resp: 7:55
